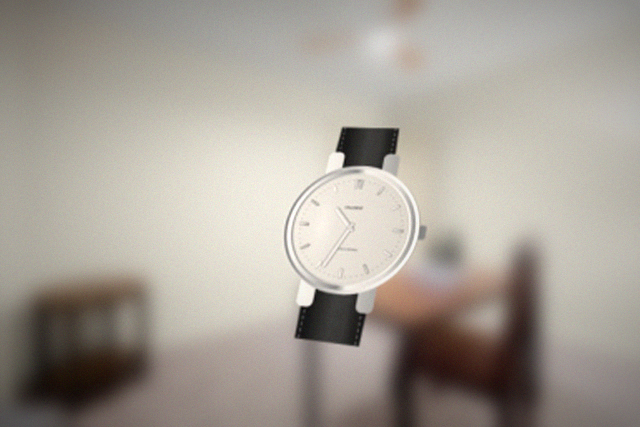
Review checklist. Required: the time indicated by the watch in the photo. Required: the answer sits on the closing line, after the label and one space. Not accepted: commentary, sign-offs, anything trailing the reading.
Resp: 10:34
